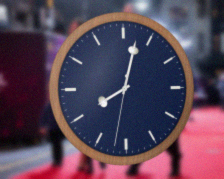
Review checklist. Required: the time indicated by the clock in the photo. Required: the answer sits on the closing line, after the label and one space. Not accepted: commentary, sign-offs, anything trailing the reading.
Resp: 8:02:32
